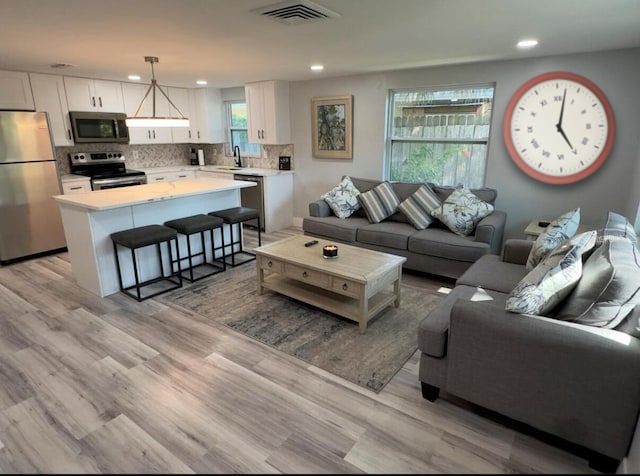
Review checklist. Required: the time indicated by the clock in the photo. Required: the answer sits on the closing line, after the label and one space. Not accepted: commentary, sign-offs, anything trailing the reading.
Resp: 5:02
